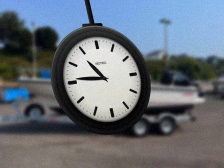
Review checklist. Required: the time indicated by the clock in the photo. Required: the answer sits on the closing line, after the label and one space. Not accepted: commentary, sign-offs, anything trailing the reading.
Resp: 10:46
